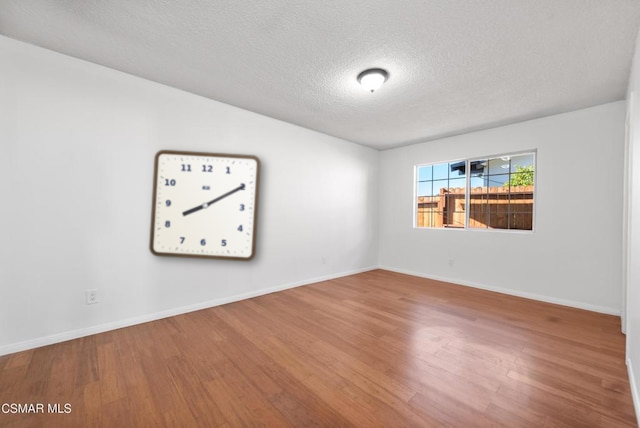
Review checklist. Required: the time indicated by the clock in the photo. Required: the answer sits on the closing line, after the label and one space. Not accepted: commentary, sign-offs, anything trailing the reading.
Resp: 8:10
